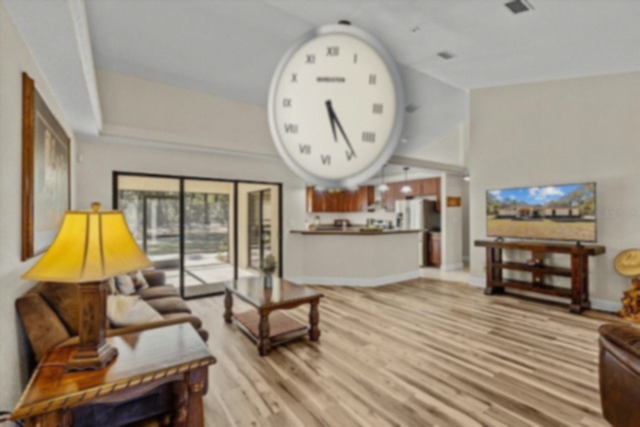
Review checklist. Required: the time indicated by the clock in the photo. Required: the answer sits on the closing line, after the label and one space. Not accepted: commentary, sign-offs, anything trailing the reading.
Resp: 5:24
